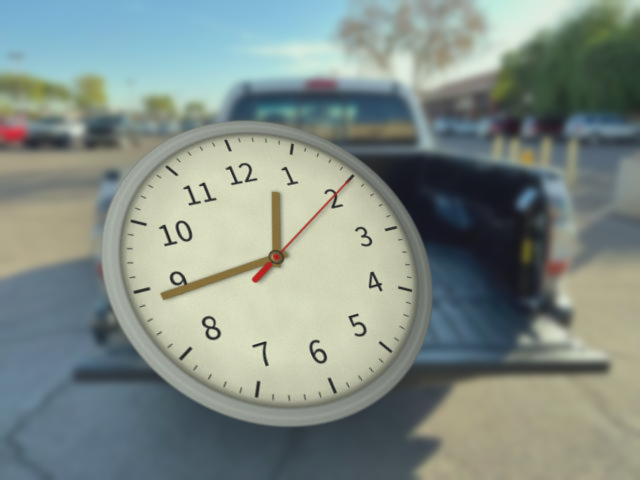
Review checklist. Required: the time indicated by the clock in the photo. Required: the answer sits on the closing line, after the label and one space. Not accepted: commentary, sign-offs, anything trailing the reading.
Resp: 12:44:10
